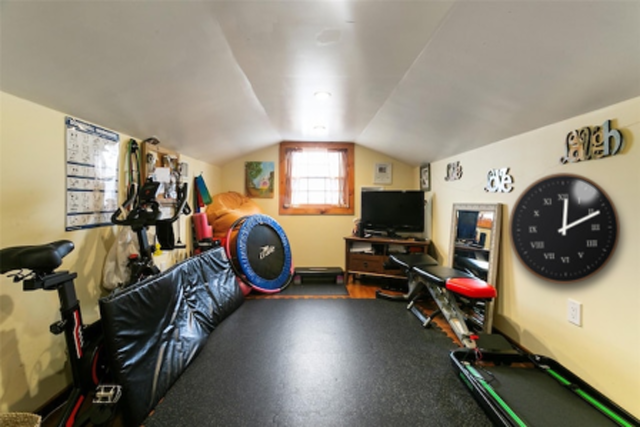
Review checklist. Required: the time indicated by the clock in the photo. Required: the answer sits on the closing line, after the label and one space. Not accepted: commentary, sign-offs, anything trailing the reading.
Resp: 12:11
